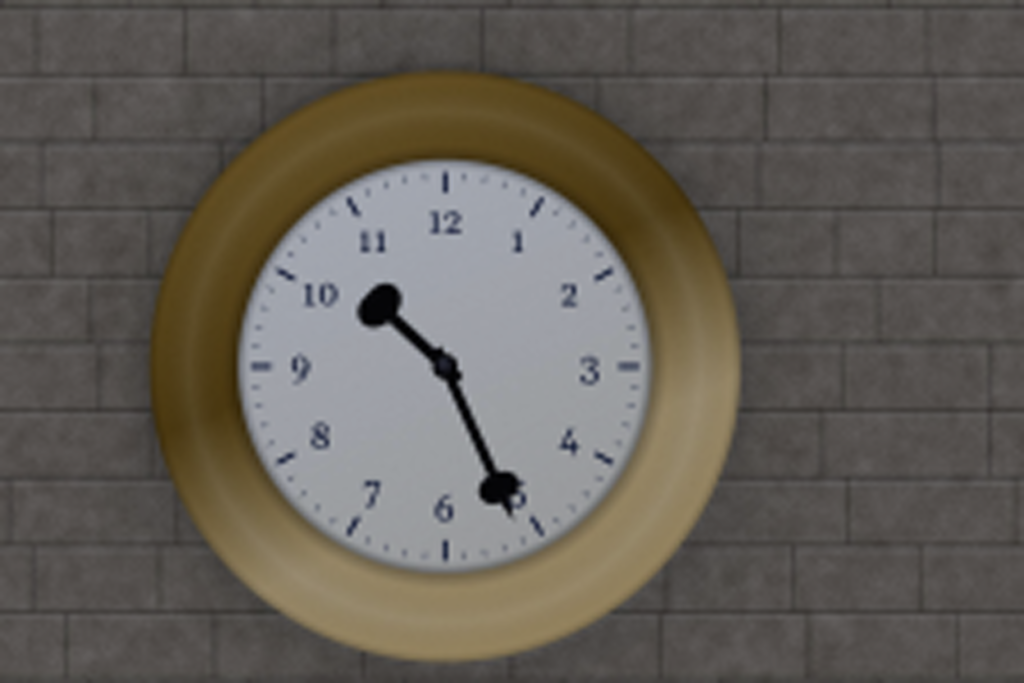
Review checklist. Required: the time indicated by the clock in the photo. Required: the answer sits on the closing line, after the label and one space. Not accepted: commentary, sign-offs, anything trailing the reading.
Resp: 10:26
